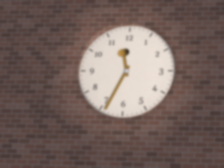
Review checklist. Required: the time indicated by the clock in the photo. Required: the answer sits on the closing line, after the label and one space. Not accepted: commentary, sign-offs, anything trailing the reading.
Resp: 11:34
